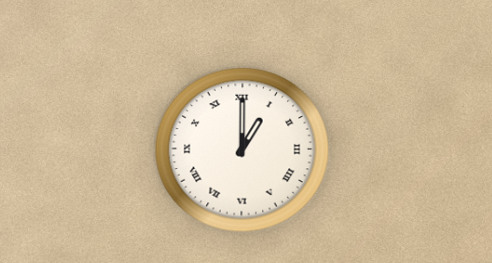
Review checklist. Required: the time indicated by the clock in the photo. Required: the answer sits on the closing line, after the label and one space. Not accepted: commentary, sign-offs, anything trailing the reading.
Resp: 1:00
